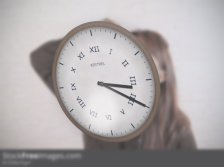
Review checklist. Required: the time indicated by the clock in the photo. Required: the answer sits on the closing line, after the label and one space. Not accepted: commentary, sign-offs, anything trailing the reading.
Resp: 3:20
